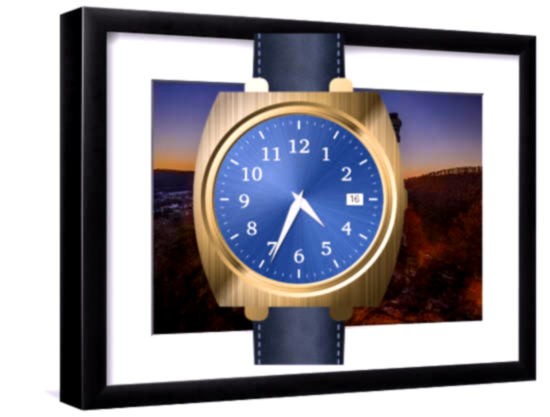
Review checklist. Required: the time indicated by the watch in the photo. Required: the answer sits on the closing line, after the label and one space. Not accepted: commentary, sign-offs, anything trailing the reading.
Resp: 4:34
